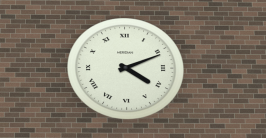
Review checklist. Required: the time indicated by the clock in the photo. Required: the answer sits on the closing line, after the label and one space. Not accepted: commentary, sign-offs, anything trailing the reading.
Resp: 4:11
